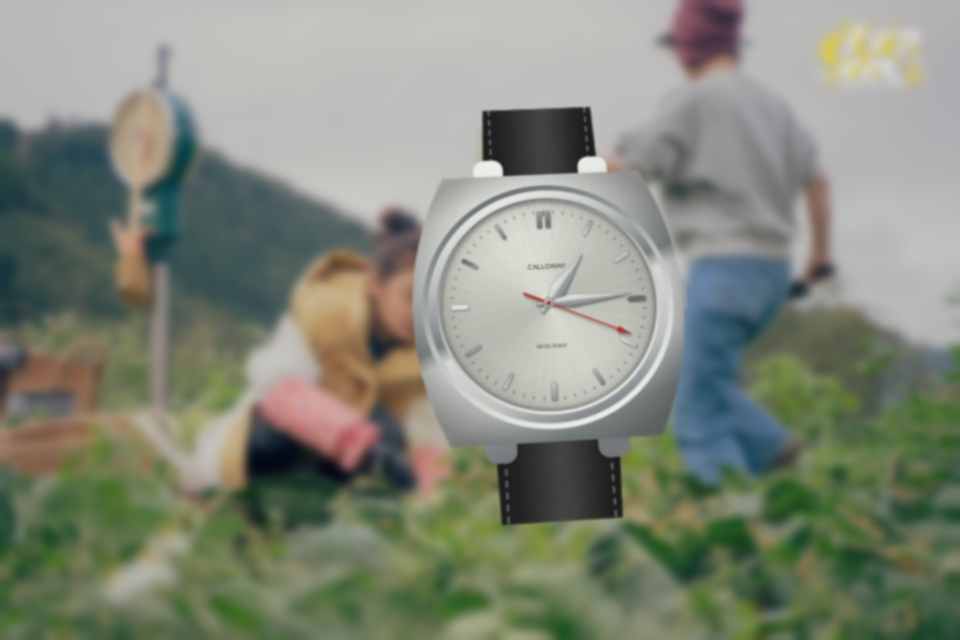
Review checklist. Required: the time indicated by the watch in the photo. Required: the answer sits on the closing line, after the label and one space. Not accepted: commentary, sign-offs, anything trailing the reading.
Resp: 1:14:19
